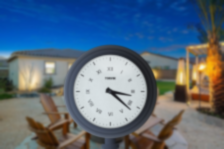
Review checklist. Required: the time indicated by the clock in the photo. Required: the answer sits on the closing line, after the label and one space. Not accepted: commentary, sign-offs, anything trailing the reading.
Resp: 3:22
